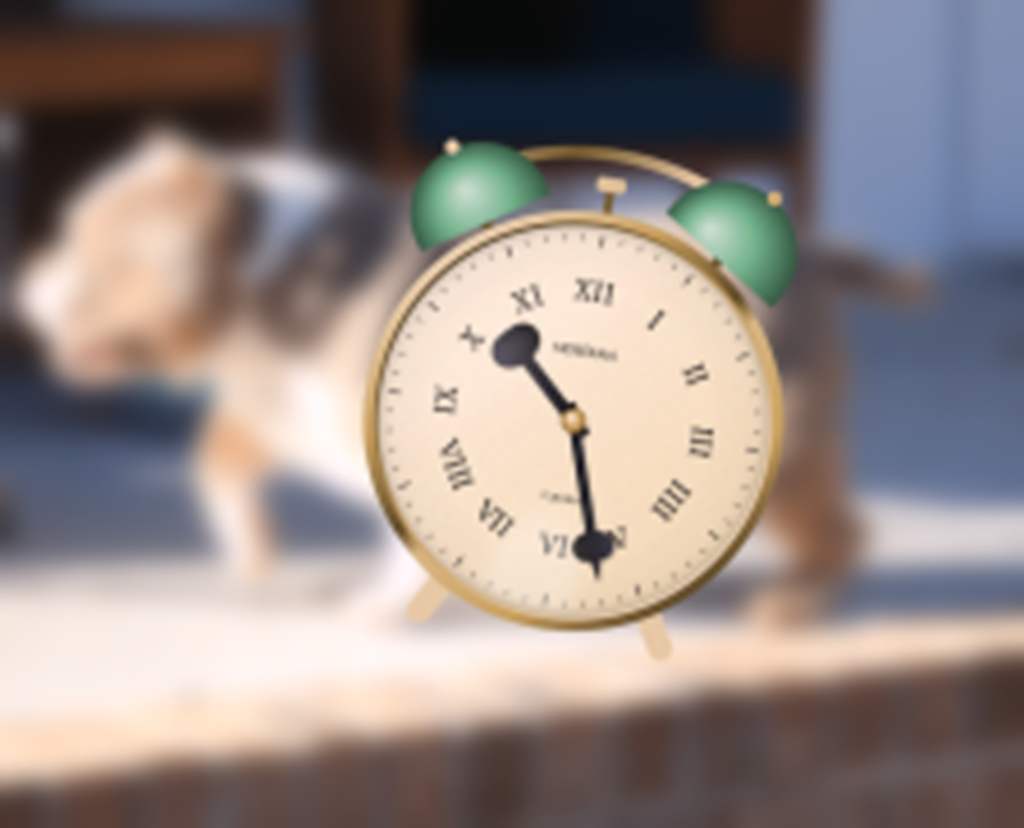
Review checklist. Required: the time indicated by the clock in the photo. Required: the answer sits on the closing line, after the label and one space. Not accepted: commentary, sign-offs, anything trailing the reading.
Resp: 10:27
